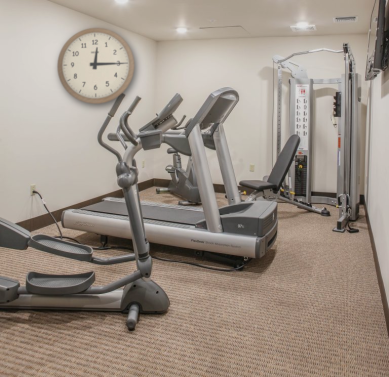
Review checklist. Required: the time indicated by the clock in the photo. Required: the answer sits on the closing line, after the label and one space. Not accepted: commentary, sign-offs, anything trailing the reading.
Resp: 12:15
